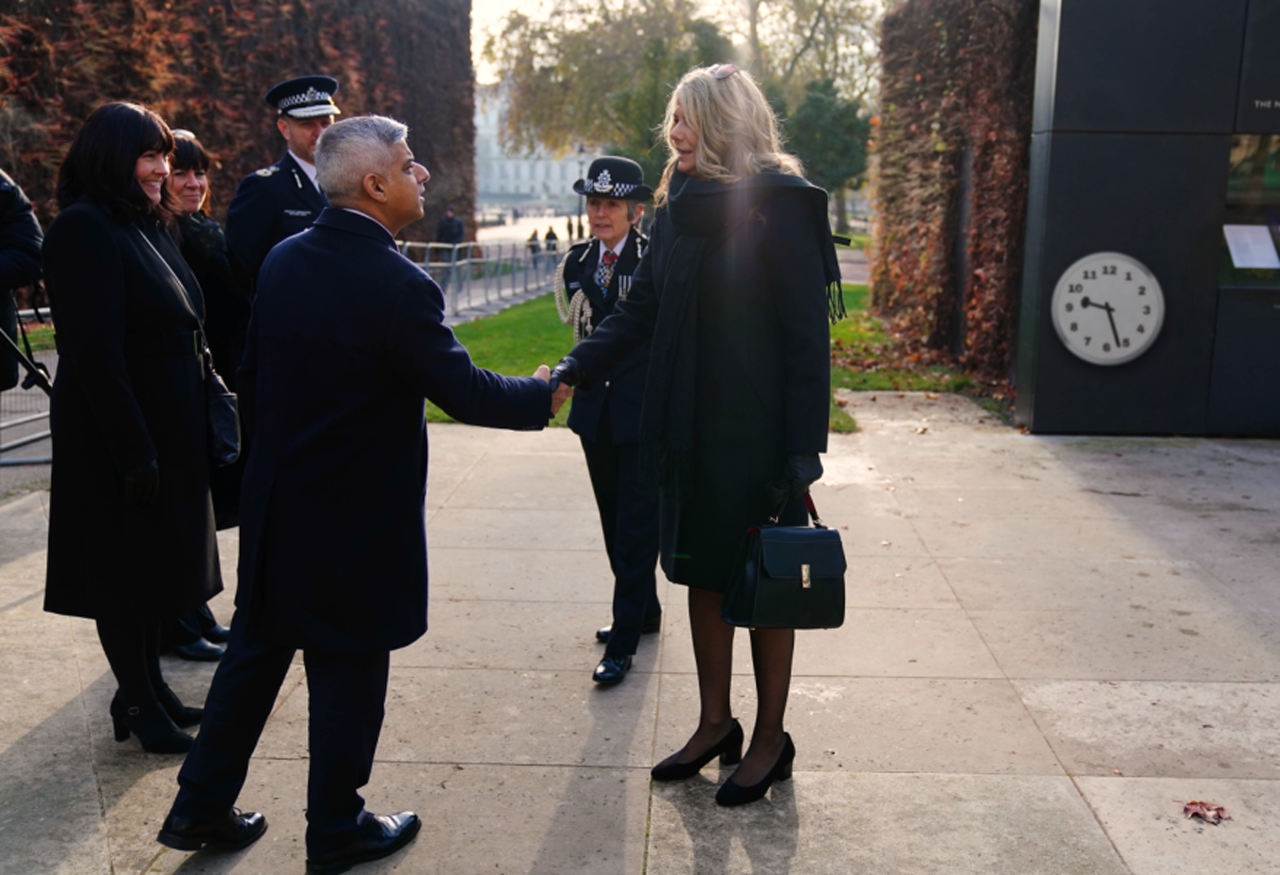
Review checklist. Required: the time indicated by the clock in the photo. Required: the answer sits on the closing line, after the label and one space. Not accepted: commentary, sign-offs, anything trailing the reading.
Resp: 9:27
